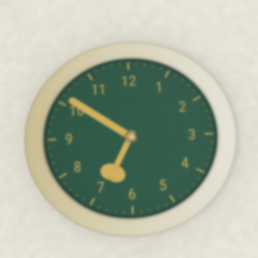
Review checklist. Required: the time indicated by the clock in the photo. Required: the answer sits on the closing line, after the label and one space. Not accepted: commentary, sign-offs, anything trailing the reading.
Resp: 6:51
